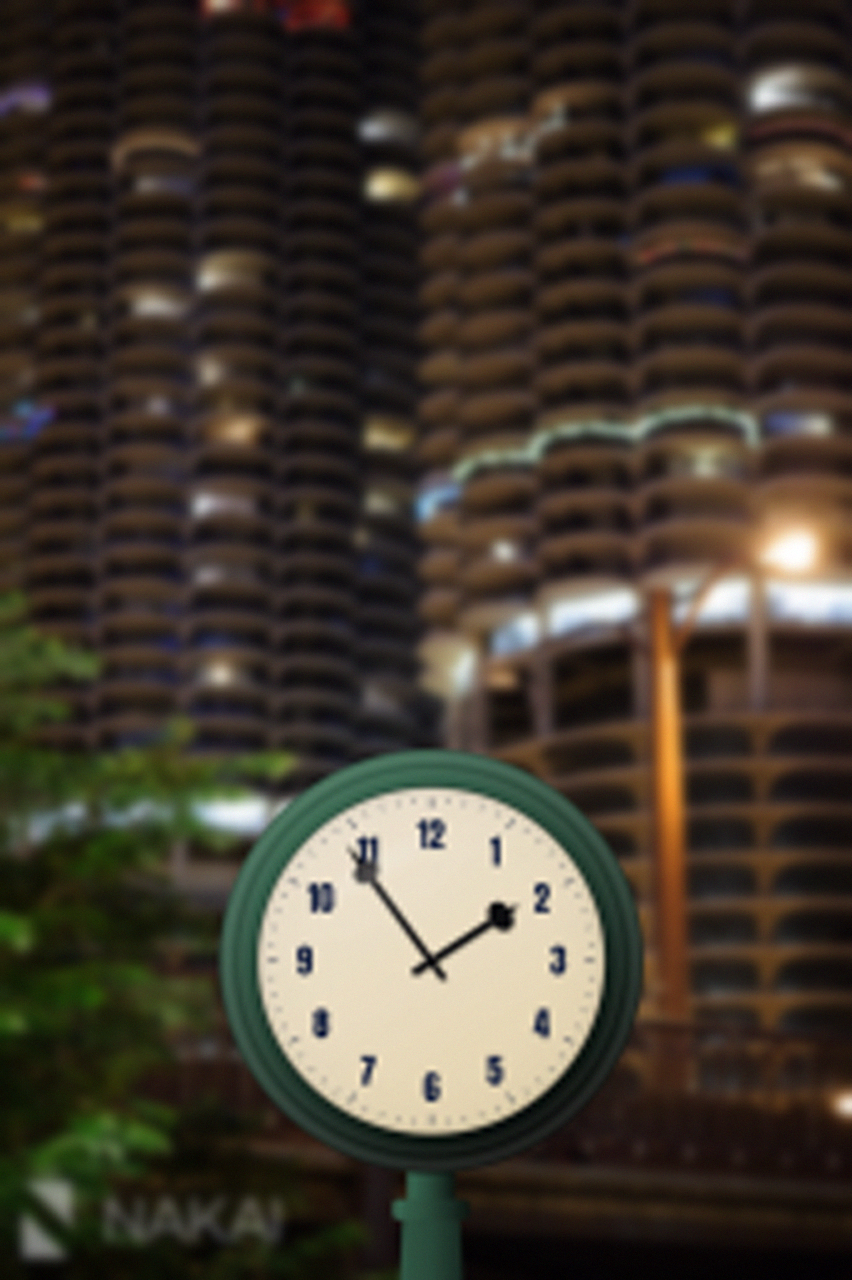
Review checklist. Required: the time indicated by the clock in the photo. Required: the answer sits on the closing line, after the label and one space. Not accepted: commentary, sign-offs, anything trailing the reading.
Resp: 1:54
